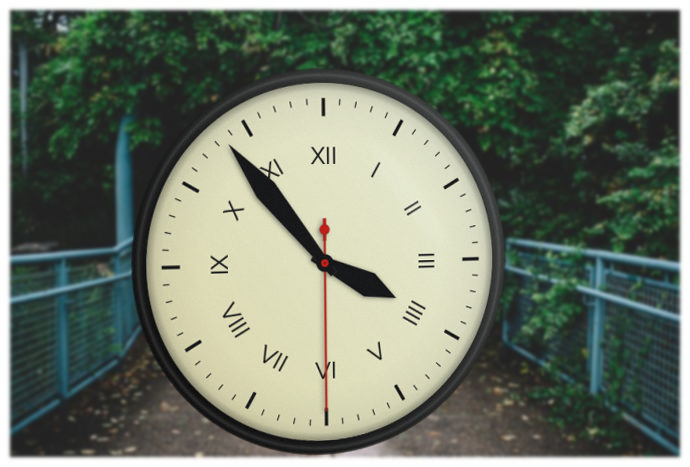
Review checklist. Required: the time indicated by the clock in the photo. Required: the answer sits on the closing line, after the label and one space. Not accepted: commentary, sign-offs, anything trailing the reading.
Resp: 3:53:30
